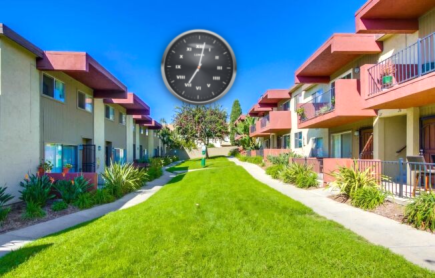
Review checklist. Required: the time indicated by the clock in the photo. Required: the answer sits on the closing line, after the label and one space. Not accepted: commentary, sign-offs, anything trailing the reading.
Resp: 7:02
